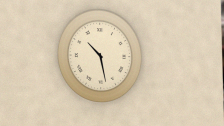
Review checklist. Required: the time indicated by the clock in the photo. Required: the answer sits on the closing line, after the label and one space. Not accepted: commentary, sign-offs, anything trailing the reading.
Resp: 10:28
